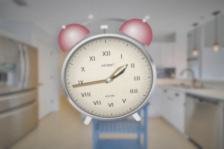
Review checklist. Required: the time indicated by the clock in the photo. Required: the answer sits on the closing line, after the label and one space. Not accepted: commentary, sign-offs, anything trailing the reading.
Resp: 1:44
